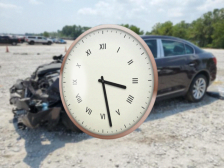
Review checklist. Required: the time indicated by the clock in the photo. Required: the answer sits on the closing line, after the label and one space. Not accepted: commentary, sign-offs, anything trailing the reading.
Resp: 3:28
